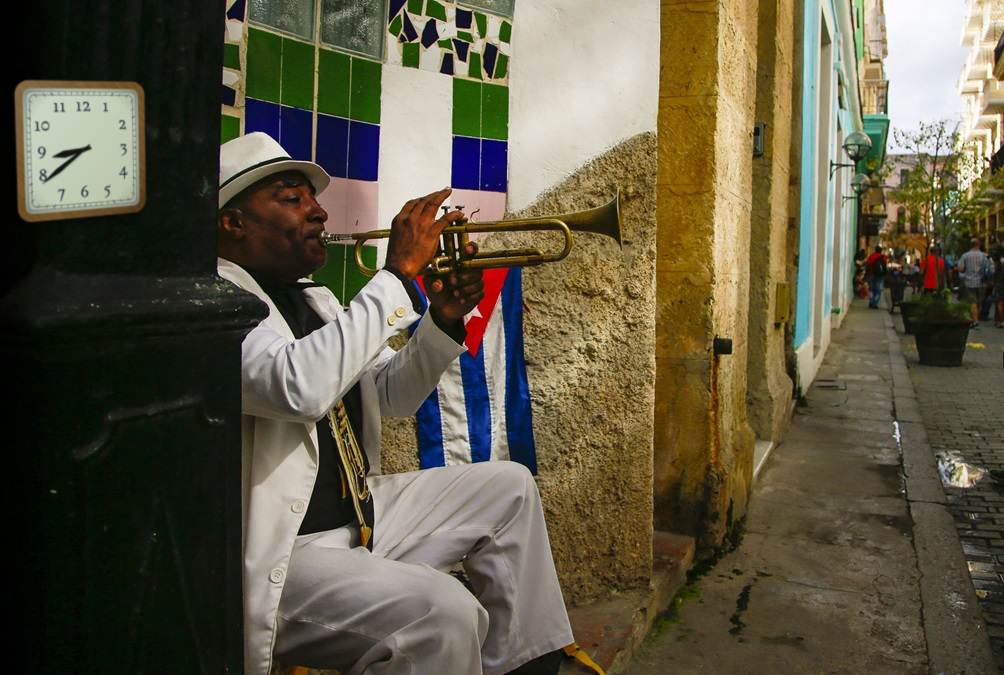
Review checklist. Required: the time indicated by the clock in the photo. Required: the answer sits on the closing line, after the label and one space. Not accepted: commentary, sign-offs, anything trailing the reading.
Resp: 8:39
